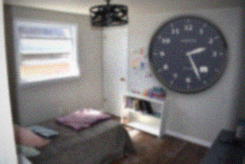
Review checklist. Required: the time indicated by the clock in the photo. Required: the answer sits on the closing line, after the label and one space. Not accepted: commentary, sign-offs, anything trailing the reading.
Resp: 2:26
